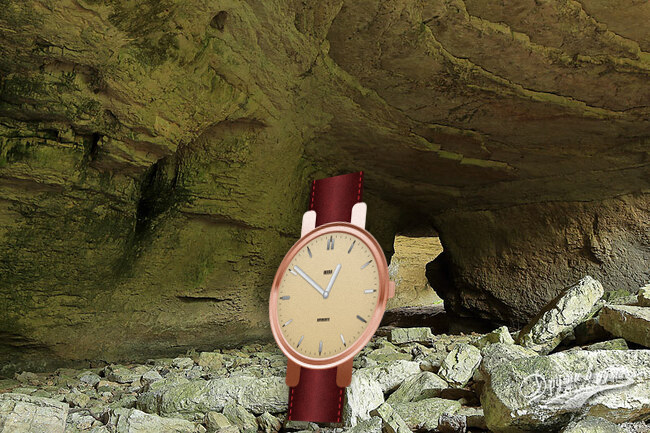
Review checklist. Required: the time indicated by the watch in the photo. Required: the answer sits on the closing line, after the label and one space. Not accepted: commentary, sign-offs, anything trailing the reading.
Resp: 12:51
